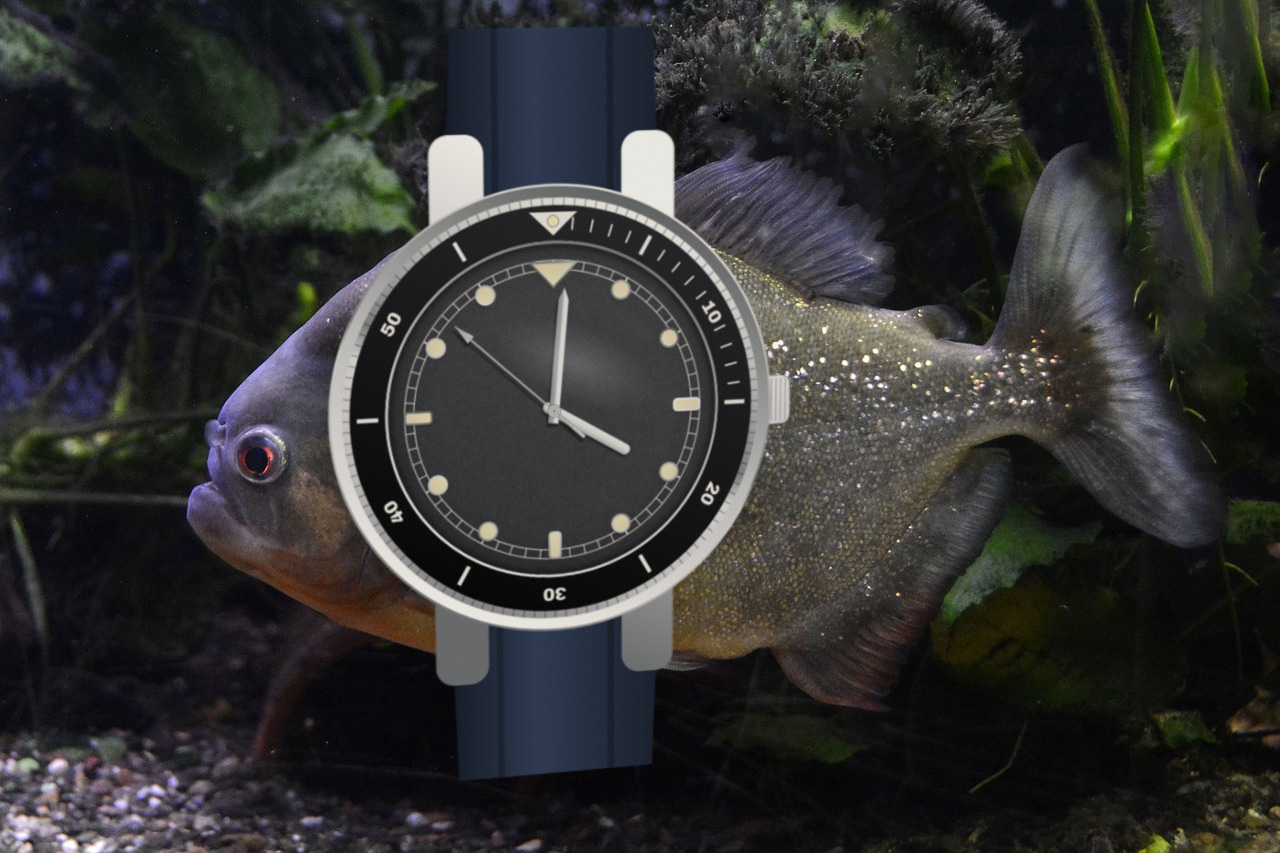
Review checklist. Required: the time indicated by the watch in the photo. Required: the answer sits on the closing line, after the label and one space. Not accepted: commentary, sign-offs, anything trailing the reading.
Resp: 4:00:52
